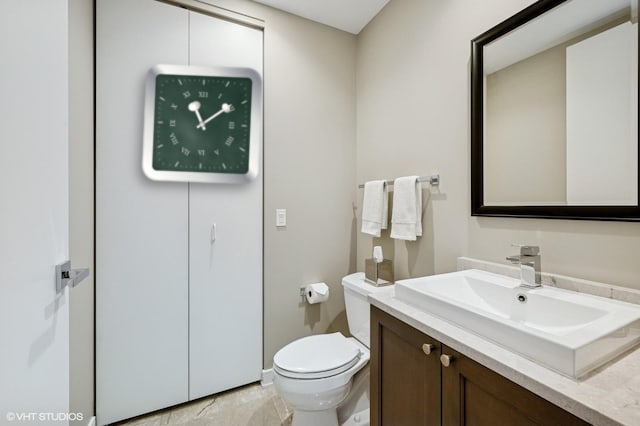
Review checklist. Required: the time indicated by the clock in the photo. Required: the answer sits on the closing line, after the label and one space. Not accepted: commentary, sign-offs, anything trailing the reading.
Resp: 11:09
